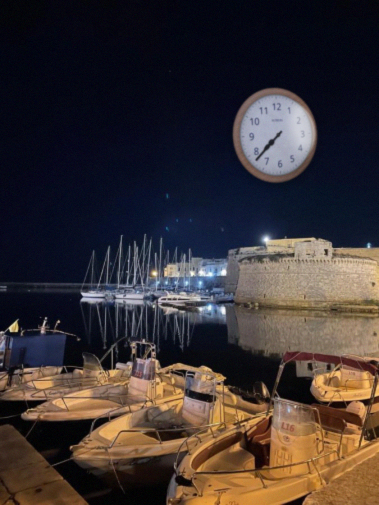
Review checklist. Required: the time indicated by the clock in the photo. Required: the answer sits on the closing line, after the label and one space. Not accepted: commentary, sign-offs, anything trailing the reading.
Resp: 7:38
